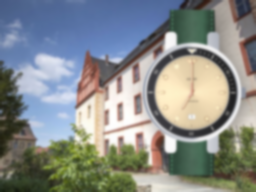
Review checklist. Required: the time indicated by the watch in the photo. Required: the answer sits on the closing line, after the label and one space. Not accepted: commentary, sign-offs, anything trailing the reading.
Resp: 7:00
